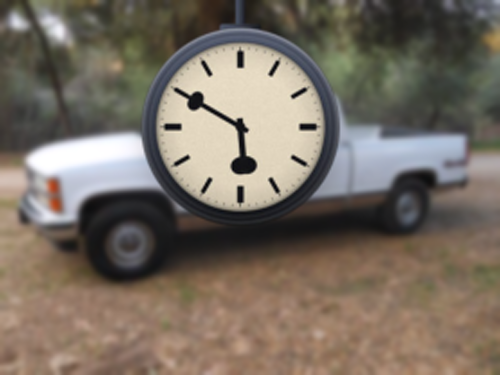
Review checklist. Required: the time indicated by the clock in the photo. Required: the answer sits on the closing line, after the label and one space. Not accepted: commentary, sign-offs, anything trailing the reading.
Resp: 5:50
